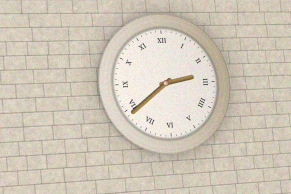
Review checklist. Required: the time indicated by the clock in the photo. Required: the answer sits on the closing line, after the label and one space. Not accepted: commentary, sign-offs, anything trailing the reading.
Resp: 2:39
